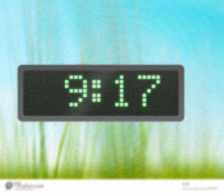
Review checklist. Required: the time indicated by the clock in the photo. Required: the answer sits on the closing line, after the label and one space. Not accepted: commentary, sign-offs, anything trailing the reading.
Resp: 9:17
